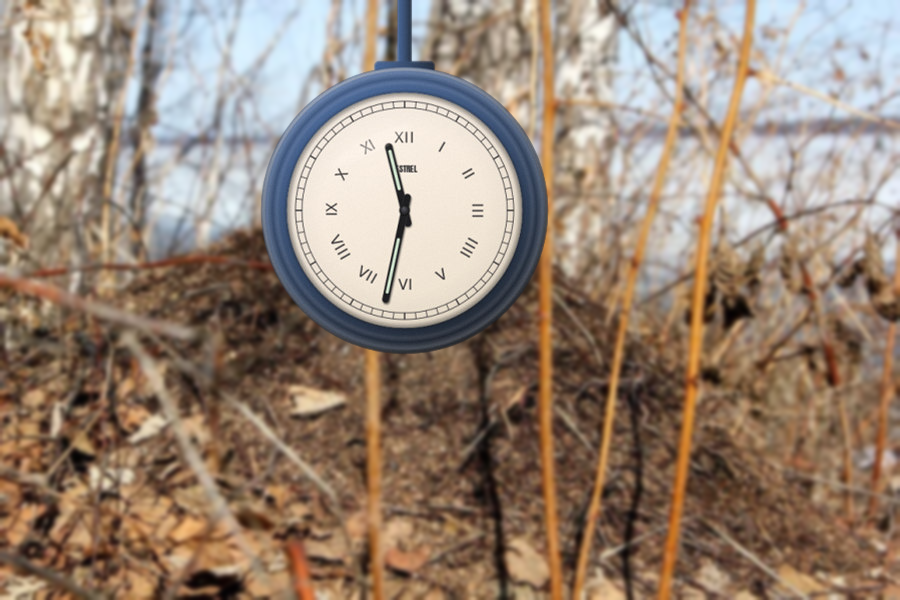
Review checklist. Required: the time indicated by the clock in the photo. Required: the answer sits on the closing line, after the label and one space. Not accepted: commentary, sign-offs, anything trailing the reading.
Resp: 11:32
